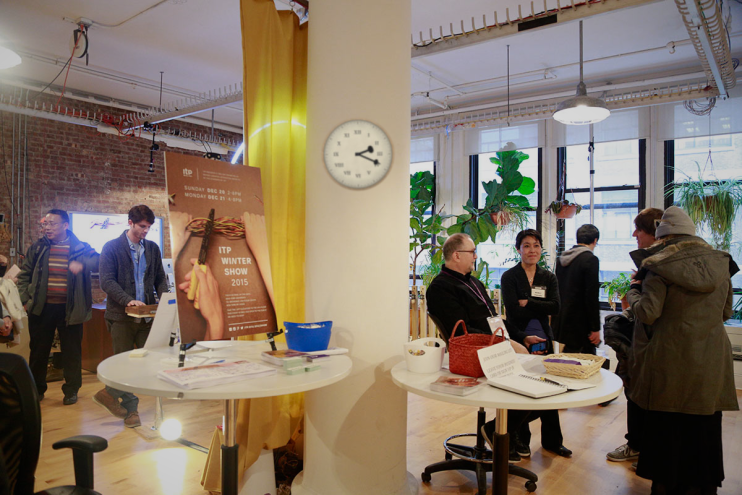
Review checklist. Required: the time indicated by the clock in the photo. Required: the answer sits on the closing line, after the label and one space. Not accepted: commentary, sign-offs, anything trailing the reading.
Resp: 2:19
